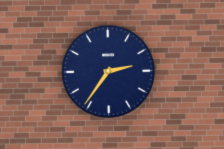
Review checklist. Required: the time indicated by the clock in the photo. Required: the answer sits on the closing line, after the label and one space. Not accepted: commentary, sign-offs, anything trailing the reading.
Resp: 2:36
